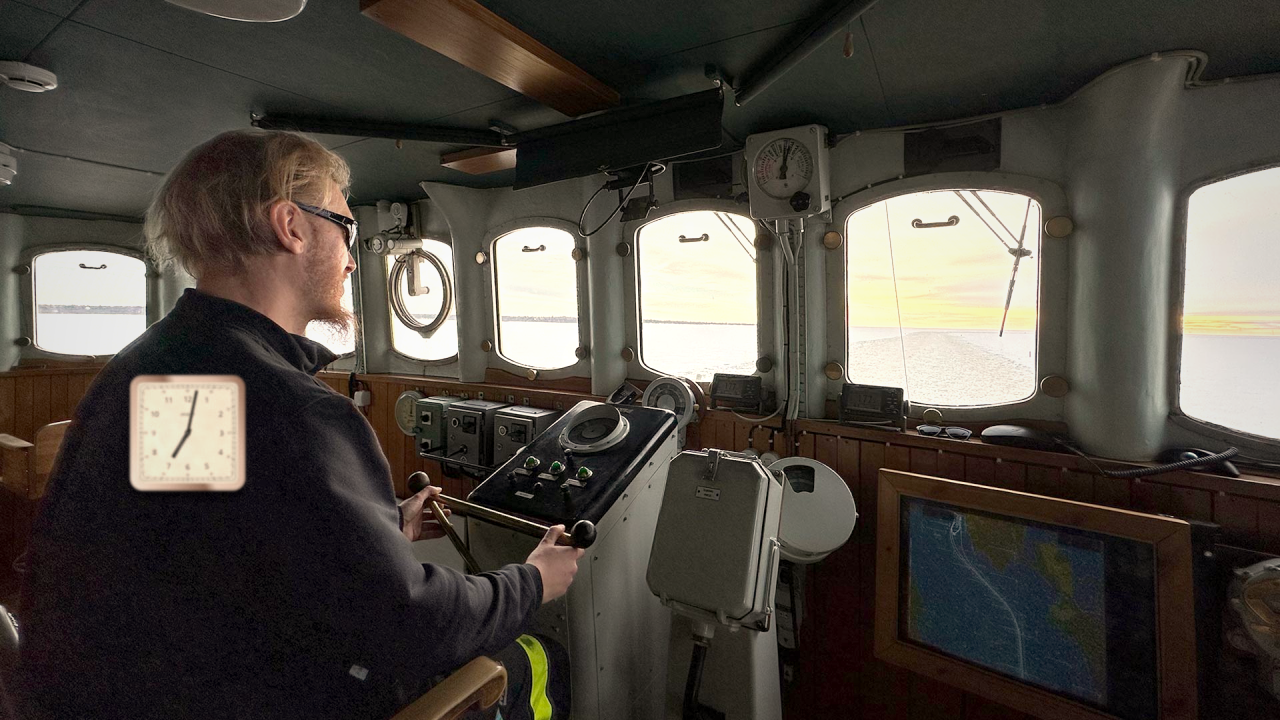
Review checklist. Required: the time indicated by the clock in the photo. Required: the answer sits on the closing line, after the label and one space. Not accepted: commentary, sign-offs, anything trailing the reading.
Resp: 7:02
